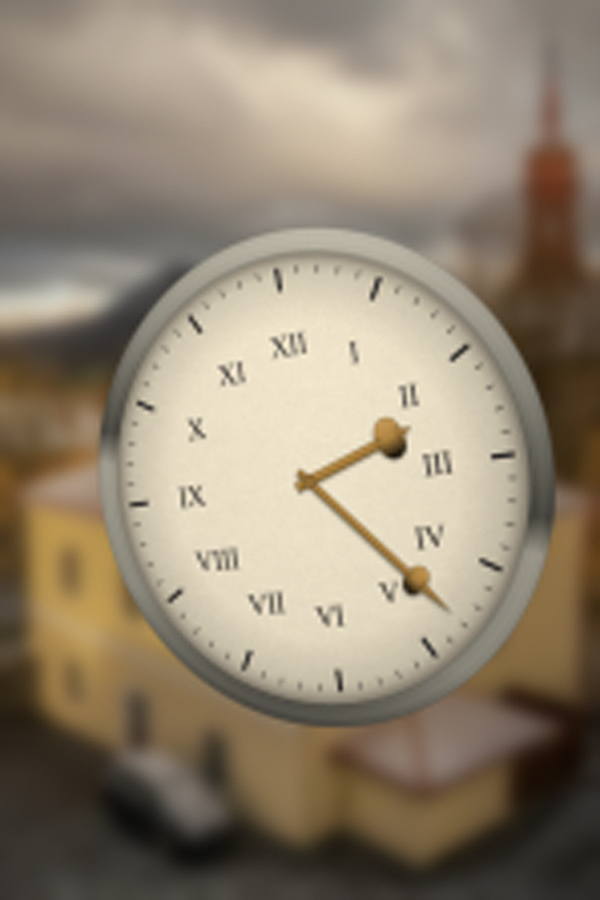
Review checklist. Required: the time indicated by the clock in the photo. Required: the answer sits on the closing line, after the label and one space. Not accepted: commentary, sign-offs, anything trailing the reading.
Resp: 2:23
